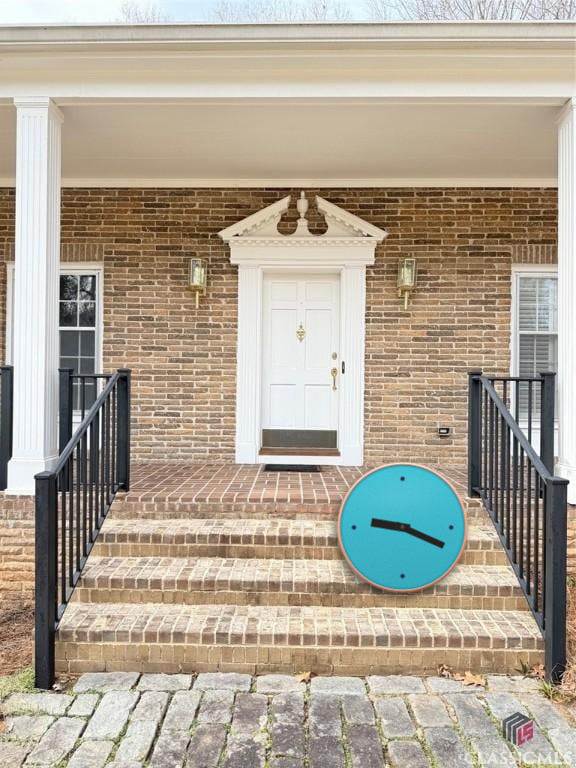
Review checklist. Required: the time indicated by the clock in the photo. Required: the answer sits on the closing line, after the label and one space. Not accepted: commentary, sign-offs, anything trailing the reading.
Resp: 9:19
